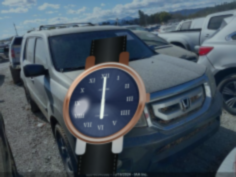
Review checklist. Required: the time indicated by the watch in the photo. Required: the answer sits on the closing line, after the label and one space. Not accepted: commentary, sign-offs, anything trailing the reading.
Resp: 6:00
